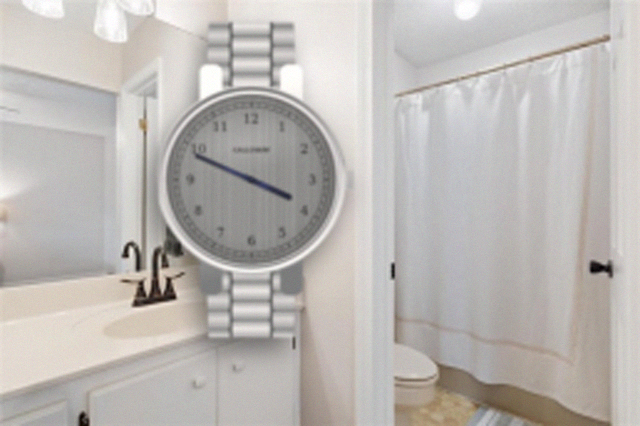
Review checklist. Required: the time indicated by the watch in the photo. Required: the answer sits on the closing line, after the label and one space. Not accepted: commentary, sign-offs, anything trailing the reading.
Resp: 3:49
